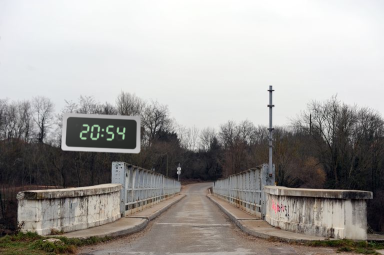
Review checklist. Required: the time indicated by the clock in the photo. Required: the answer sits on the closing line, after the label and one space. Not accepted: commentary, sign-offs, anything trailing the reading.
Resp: 20:54
